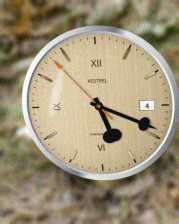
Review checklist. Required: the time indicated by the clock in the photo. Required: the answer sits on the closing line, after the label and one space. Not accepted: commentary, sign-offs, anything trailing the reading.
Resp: 5:18:53
